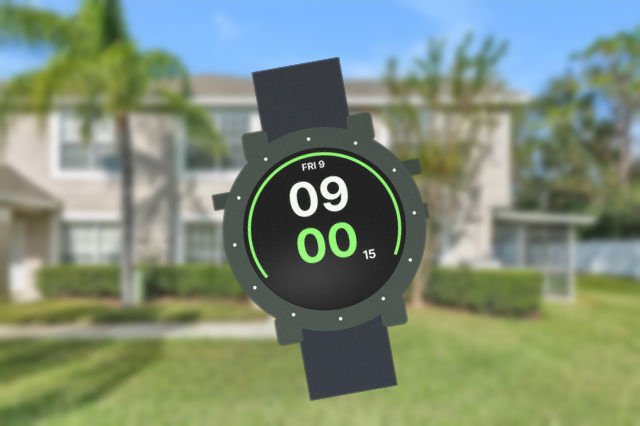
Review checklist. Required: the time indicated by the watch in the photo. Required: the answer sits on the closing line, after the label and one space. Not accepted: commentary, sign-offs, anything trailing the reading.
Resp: 9:00:15
